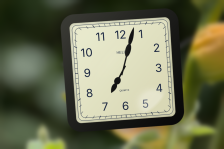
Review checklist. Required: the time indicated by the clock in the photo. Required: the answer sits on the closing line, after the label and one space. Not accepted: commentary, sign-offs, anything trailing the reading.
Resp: 7:03
